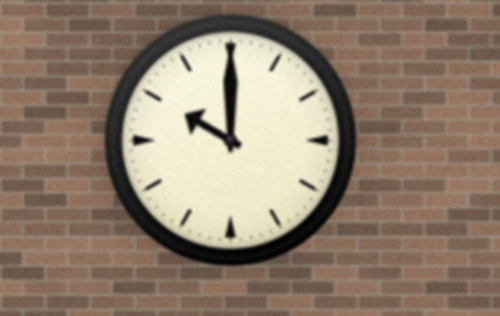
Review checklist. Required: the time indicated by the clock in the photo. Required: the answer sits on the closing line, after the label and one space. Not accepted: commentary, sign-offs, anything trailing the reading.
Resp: 10:00
